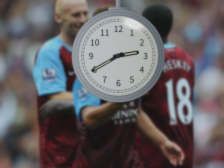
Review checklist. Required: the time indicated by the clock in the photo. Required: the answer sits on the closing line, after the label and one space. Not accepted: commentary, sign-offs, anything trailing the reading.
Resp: 2:40
